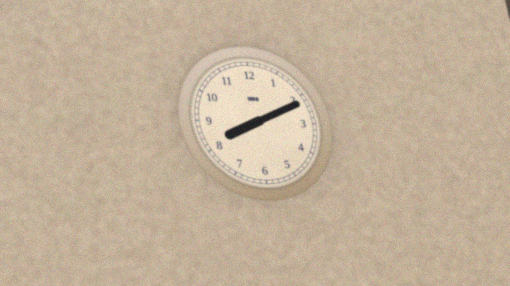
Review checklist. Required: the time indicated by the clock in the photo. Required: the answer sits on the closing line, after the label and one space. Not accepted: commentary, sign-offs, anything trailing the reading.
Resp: 8:11
